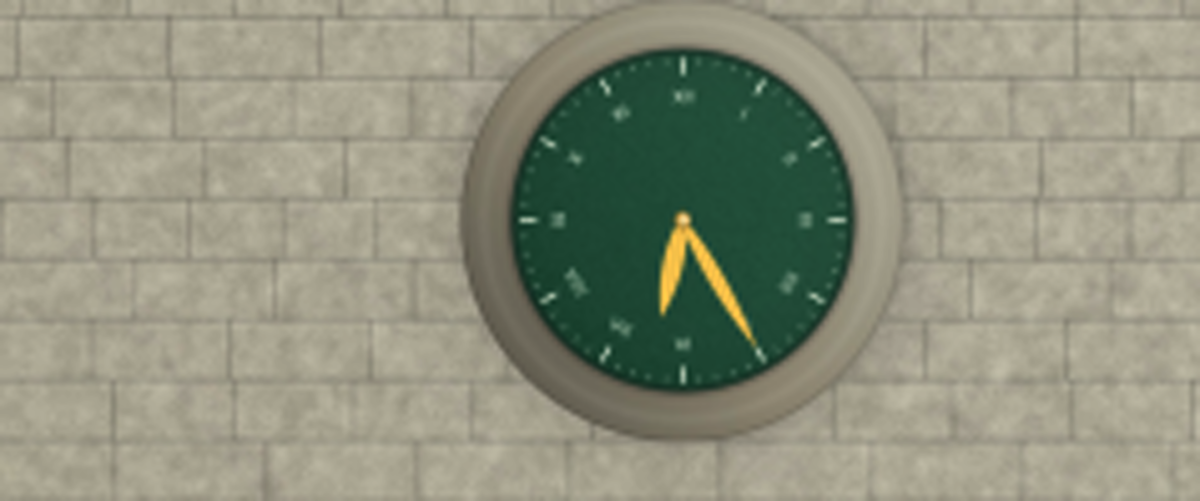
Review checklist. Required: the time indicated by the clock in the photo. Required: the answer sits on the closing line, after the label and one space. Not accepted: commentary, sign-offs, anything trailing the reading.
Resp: 6:25
